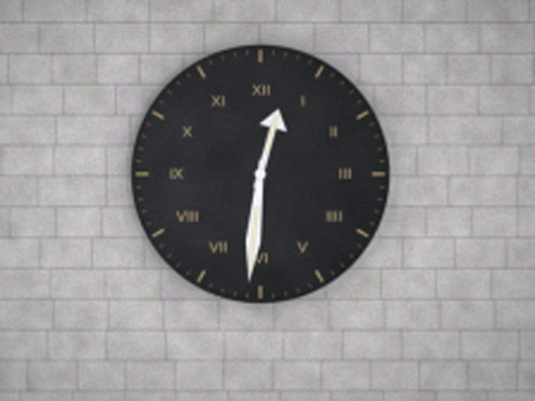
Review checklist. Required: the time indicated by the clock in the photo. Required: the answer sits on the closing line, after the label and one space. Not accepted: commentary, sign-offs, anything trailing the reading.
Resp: 12:31
